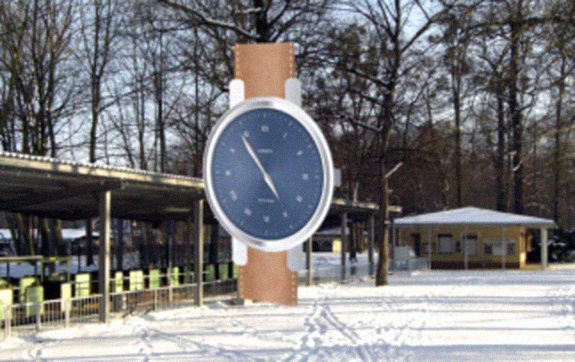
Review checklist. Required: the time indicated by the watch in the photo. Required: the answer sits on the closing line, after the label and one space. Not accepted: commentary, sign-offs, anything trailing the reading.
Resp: 4:54
